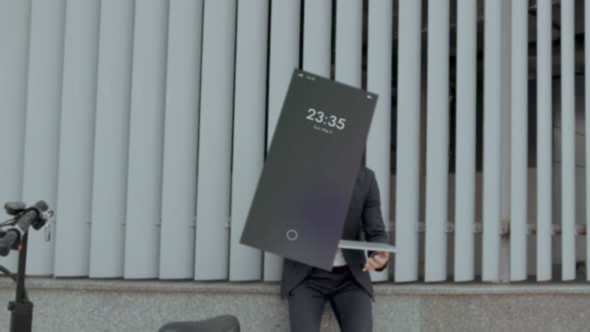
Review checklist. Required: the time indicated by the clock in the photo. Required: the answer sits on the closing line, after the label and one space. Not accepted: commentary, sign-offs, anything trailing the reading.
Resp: 23:35
